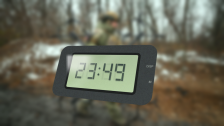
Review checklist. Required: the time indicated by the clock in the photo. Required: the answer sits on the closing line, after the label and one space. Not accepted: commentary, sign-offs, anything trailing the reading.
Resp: 23:49
